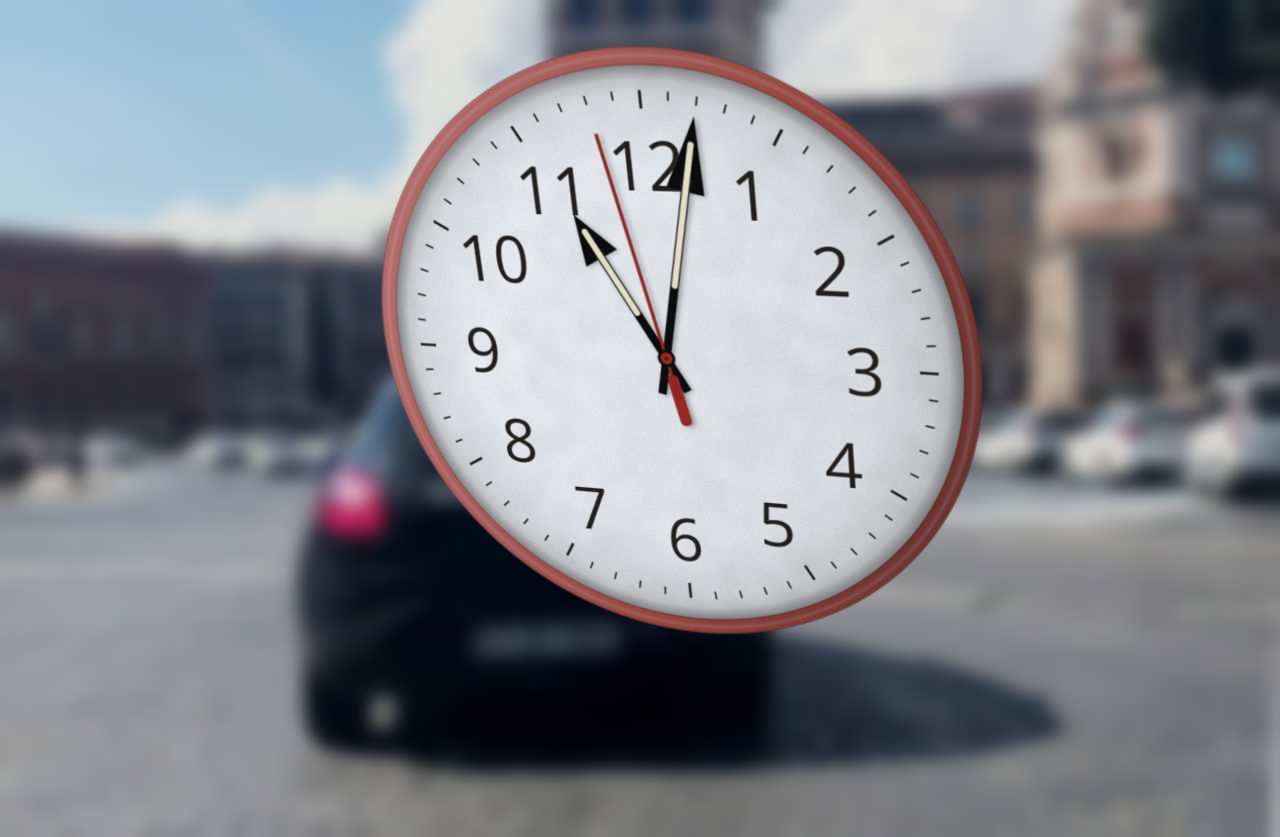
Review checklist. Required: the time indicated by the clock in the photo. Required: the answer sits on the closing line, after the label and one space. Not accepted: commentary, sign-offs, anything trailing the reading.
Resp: 11:01:58
